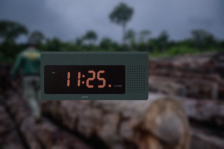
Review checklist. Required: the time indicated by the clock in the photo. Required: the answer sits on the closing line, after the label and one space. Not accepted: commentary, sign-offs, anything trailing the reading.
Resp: 11:25
